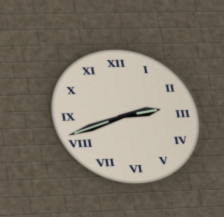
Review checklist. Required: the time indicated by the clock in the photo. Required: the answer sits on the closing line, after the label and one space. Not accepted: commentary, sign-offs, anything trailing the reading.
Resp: 2:42
